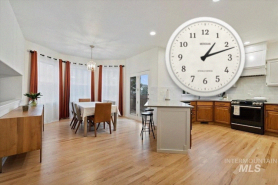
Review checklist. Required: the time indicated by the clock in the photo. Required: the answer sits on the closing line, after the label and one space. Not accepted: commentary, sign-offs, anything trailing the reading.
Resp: 1:12
